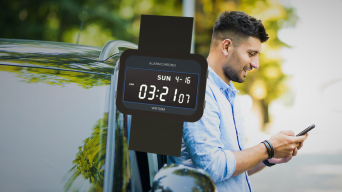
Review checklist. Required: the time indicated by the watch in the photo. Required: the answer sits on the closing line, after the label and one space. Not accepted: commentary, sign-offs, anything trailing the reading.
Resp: 3:21:07
